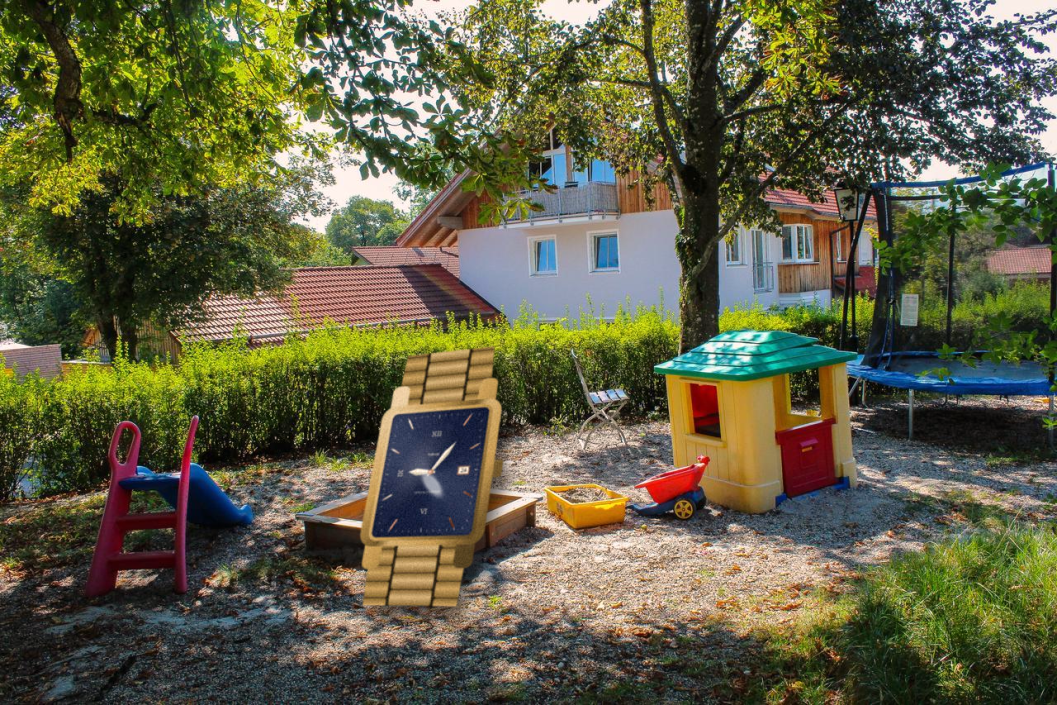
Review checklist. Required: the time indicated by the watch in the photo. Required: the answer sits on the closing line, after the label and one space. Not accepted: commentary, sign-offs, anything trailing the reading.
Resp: 9:06
